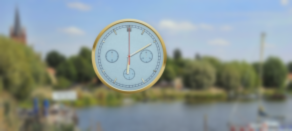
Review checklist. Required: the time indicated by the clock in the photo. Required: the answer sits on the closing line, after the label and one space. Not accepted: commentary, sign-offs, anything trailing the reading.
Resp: 6:10
